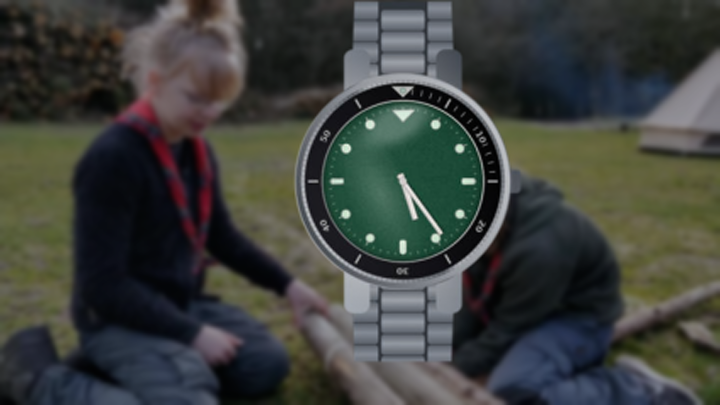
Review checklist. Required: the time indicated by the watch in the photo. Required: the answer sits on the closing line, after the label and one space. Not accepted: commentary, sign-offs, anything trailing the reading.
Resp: 5:24
